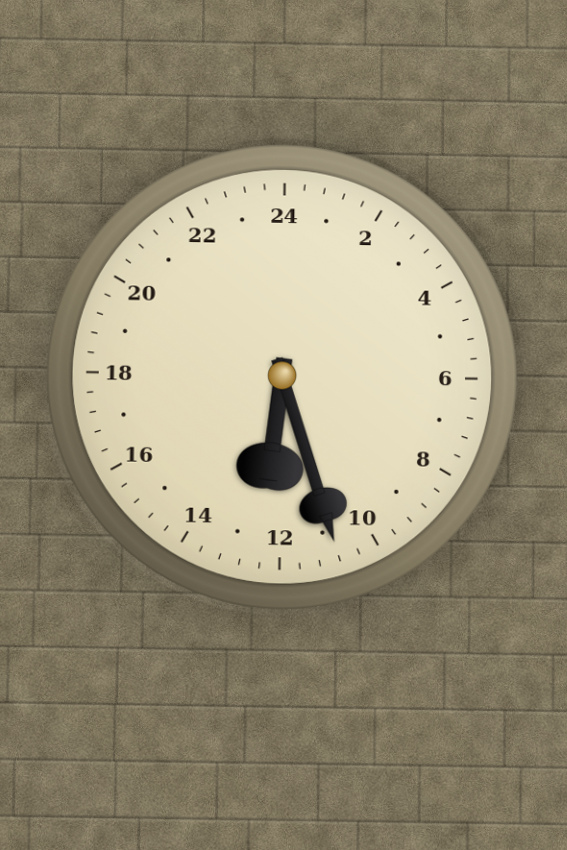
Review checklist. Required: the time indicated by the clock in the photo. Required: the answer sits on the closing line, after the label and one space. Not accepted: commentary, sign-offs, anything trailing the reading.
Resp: 12:27
